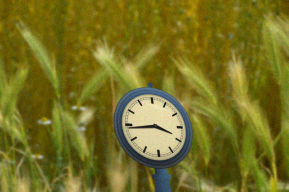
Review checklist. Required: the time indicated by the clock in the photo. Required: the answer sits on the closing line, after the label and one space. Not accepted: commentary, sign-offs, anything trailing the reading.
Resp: 3:44
